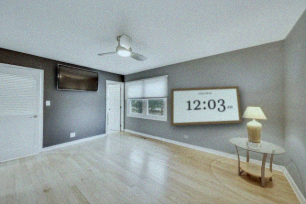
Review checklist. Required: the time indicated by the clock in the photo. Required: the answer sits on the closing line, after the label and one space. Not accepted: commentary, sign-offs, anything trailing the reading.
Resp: 12:03
